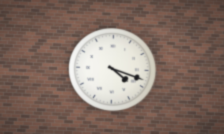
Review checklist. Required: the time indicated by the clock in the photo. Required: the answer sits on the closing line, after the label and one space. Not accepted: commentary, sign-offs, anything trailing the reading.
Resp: 4:18
